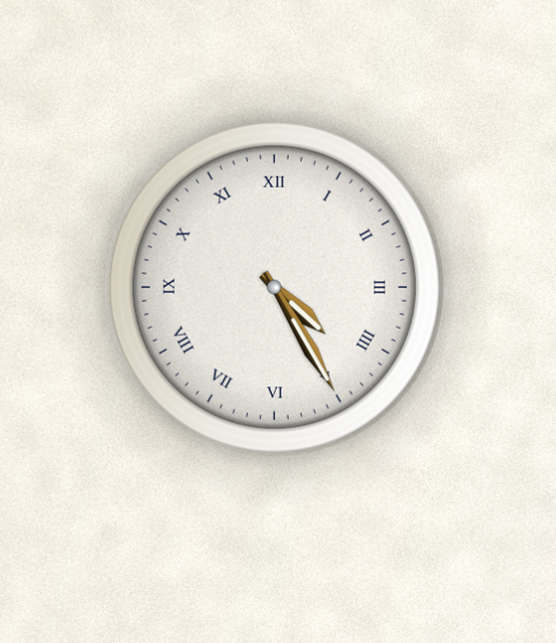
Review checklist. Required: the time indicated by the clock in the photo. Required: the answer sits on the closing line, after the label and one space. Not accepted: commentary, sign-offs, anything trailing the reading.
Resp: 4:25
